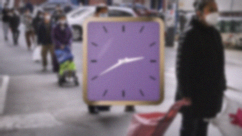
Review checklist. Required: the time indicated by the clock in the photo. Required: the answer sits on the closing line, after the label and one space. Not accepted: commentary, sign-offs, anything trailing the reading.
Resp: 2:40
